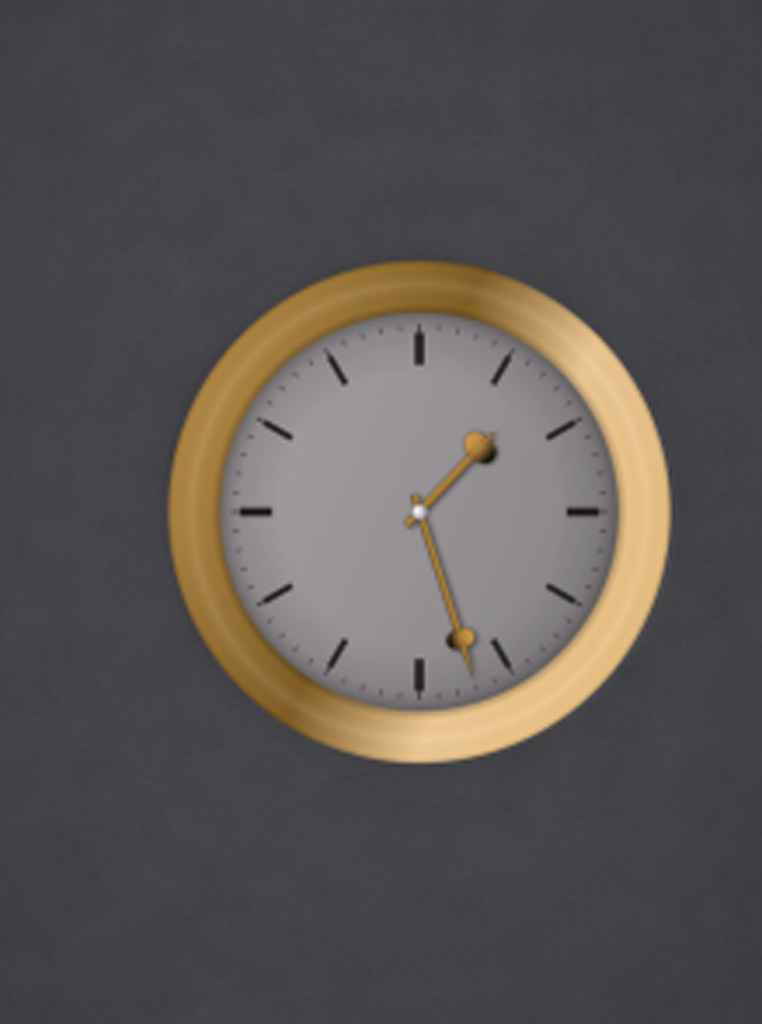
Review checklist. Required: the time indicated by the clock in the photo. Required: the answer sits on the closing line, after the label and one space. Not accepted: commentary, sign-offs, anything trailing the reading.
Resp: 1:27
